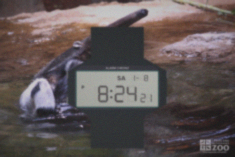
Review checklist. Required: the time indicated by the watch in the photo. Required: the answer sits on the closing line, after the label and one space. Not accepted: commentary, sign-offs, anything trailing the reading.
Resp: 8:24
